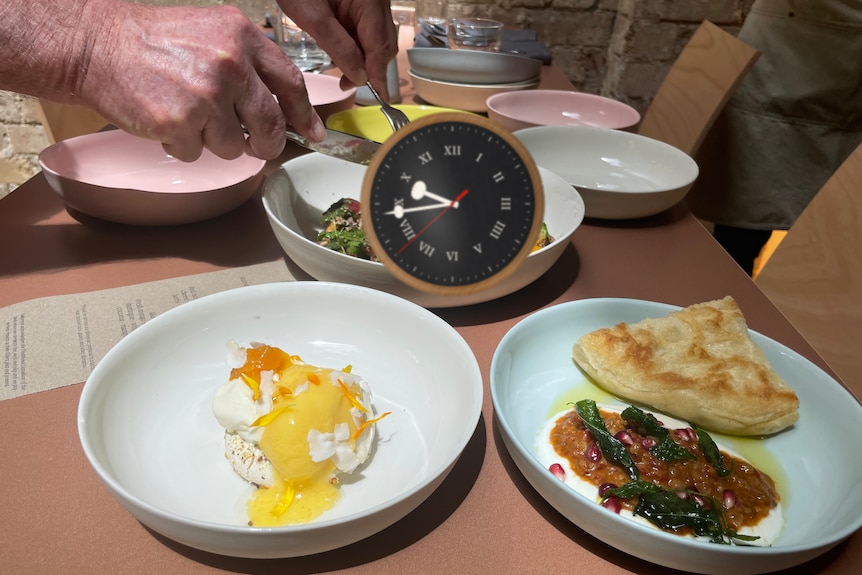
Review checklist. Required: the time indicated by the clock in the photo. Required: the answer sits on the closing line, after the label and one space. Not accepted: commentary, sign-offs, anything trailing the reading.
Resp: 9:43:38
